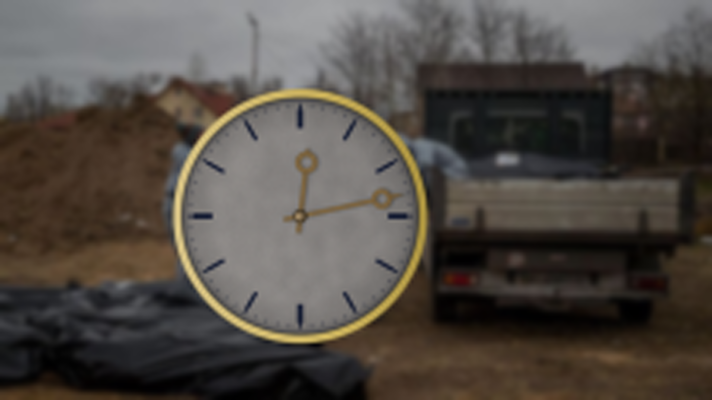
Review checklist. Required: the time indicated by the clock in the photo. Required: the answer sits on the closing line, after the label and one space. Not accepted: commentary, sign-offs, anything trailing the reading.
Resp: 12:13
